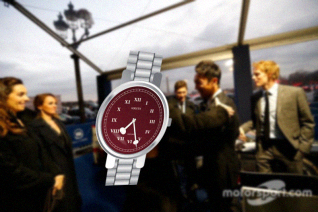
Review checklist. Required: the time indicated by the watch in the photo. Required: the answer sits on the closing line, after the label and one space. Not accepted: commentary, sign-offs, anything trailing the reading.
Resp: 7:27
